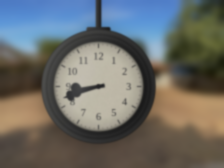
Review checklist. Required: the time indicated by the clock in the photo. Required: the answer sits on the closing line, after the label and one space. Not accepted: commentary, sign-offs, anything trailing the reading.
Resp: 8:42
